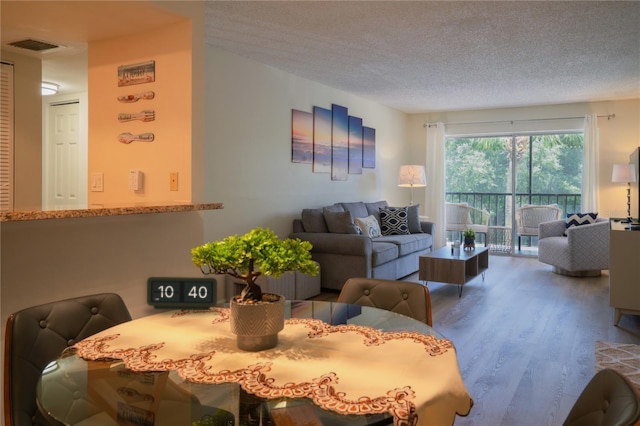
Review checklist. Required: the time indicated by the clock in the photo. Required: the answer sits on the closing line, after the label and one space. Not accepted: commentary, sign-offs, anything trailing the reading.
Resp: 10:40
